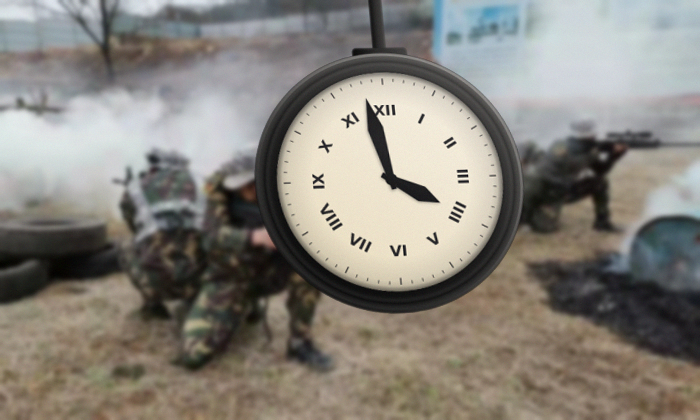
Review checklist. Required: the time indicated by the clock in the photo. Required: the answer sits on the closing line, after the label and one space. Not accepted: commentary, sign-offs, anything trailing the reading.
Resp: 3:58
